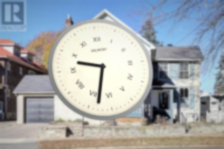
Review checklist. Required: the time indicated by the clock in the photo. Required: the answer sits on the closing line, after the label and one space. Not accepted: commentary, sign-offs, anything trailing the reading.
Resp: 9:33
